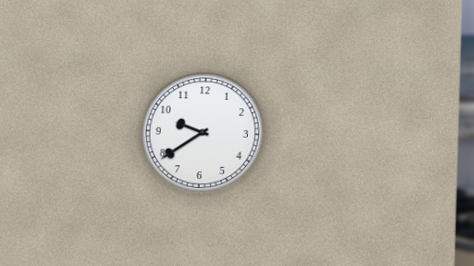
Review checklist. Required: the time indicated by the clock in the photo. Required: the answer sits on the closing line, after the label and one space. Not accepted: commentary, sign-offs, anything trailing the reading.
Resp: 9:39
